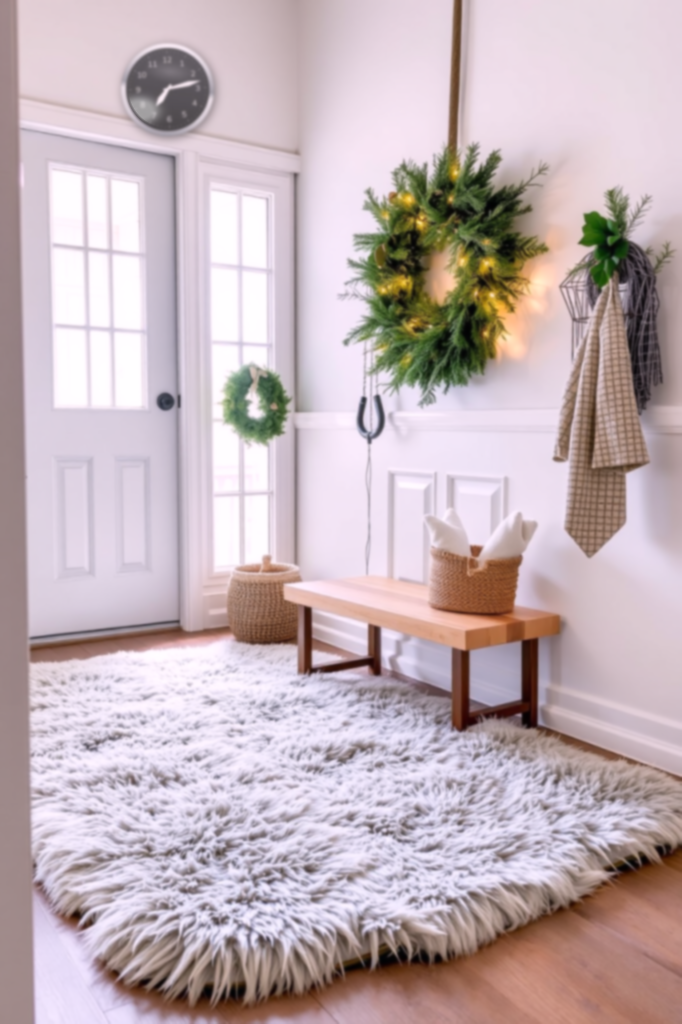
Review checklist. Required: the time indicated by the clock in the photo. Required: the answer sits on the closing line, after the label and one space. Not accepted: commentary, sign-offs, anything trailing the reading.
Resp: 7:13
